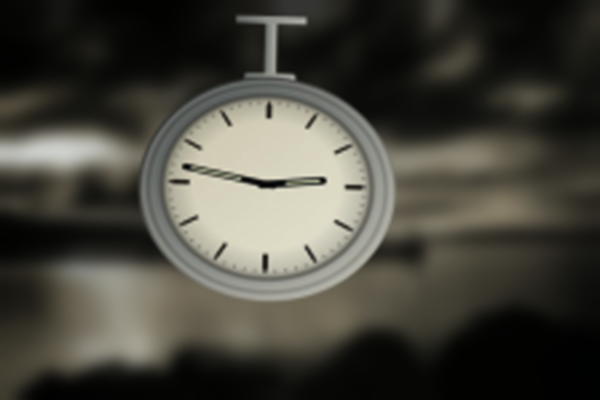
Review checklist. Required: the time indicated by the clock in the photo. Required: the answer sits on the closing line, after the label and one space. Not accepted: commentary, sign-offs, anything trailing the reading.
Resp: 2:47
